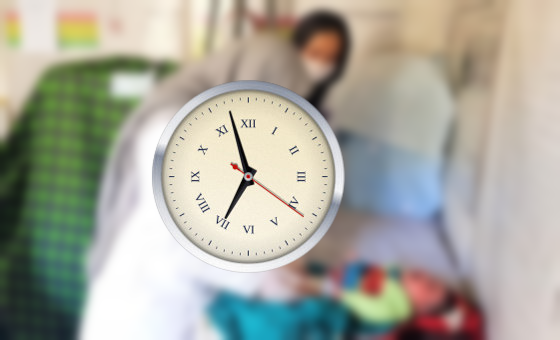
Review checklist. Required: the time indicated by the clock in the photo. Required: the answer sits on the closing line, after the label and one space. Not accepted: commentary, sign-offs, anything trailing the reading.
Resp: 6:57:21
